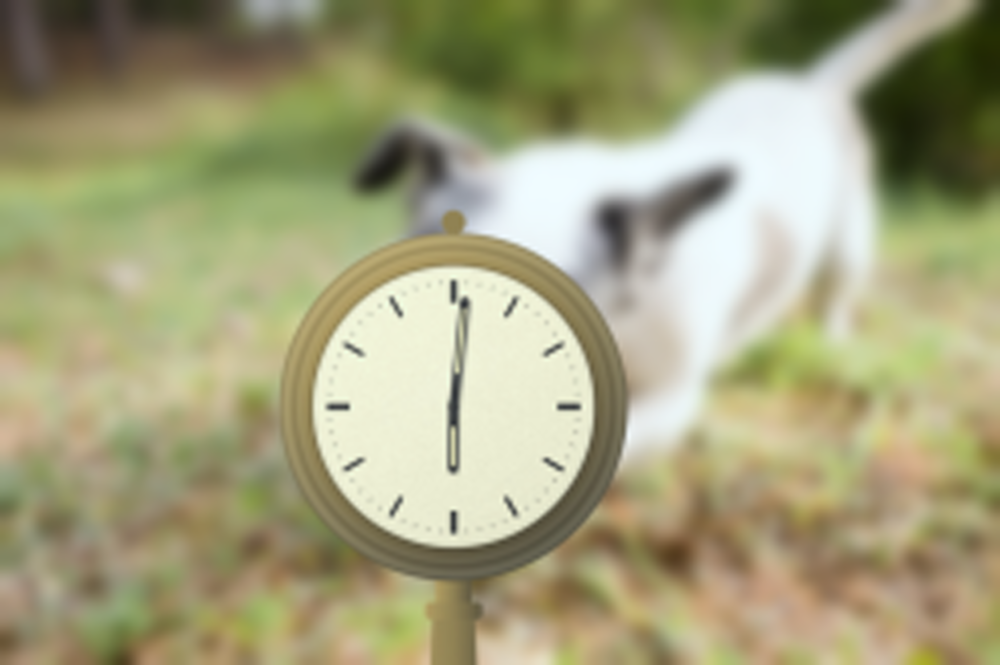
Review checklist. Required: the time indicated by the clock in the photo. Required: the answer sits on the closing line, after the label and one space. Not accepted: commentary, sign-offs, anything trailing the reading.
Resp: 6:01
